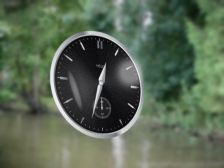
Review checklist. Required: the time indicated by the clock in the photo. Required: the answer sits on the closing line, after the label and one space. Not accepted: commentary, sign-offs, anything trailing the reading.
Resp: 12:33
